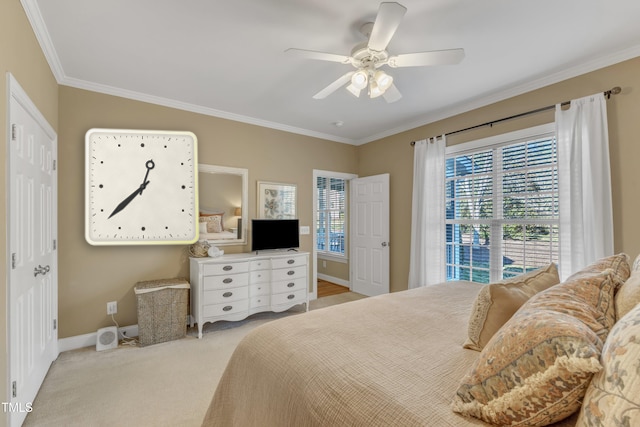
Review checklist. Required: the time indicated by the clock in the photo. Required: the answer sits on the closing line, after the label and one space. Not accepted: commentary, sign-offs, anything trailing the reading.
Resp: 12:38
